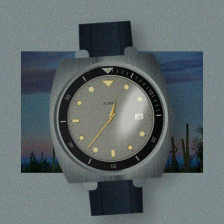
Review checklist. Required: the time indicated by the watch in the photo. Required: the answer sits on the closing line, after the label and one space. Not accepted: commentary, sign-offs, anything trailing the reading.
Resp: 12:37
